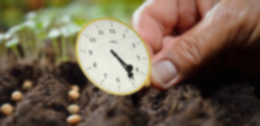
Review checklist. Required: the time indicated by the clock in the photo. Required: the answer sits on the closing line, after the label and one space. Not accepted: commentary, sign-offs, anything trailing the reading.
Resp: 4:24
